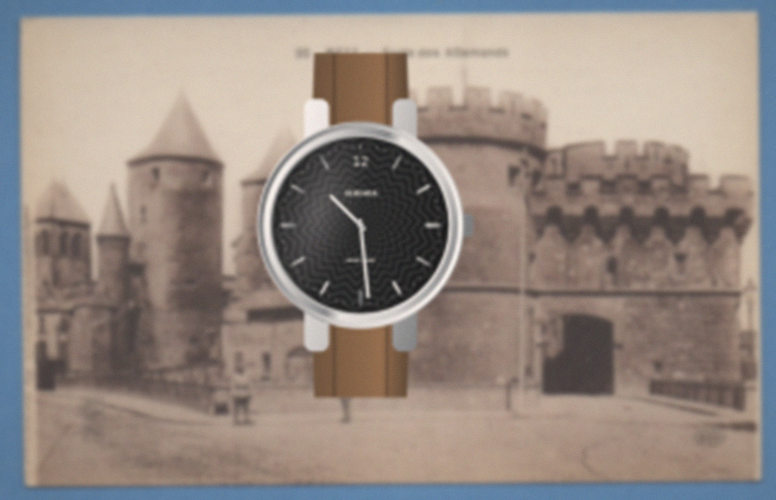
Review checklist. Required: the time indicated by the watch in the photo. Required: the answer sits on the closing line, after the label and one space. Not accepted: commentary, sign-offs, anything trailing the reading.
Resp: 10:29
